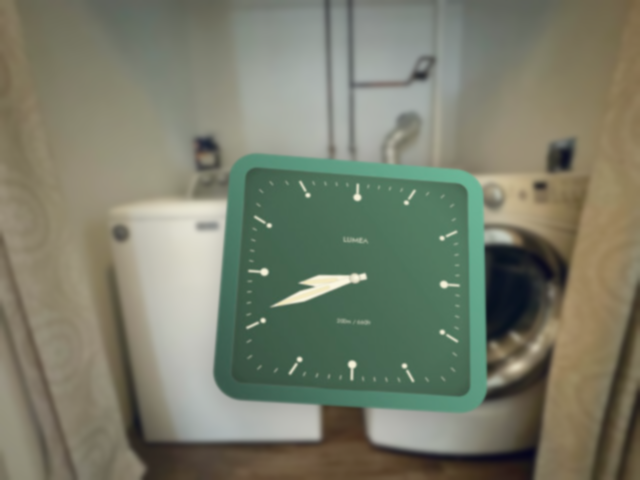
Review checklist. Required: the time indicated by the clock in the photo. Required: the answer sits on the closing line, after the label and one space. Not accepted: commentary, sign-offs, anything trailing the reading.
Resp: 8:41
